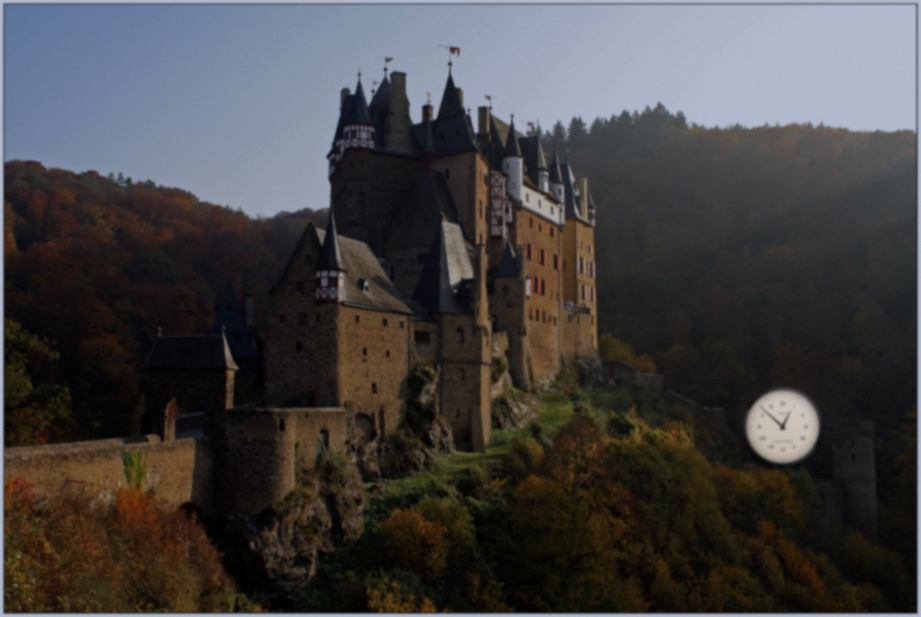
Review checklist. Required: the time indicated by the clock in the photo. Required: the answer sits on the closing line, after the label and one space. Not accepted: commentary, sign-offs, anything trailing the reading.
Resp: 12:52
